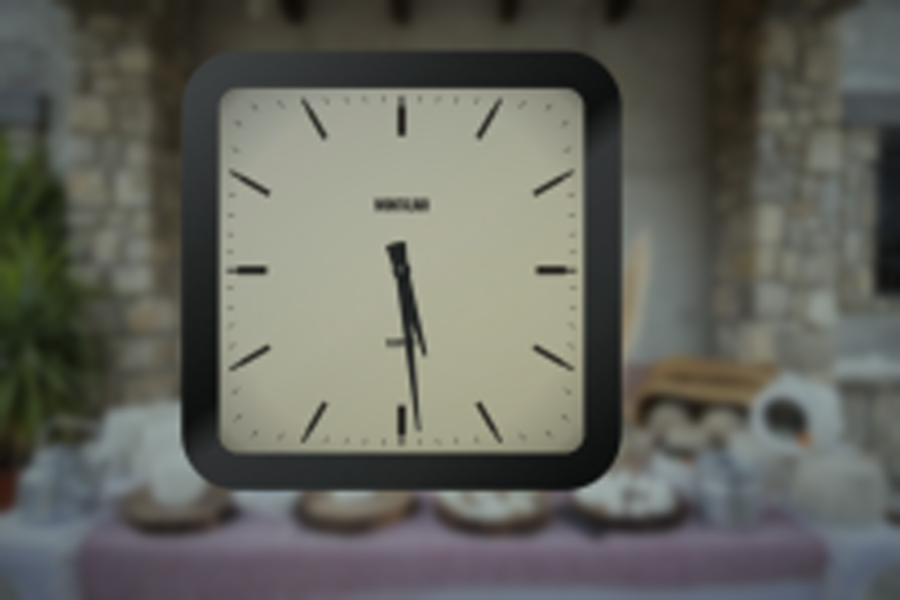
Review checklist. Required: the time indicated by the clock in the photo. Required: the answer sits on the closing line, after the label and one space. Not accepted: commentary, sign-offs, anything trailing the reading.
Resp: 5:29
